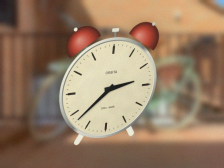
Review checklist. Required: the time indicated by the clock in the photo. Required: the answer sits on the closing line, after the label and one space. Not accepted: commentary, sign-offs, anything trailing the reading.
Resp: 2:38
